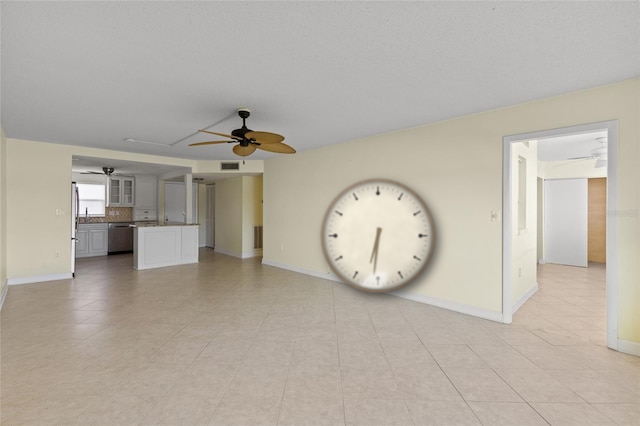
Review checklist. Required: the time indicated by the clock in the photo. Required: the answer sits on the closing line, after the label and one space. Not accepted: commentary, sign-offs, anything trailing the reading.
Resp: 6:31
